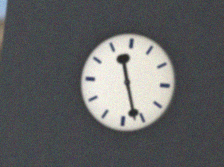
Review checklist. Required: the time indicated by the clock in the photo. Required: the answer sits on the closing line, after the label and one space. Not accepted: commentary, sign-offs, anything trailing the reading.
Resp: 11:27
